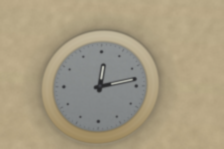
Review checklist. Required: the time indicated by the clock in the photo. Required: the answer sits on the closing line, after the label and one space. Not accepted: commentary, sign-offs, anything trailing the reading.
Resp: 12:13
